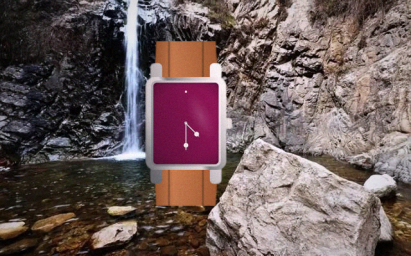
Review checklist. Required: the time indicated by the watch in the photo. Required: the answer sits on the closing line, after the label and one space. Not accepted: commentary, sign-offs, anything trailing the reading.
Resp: 4:30
